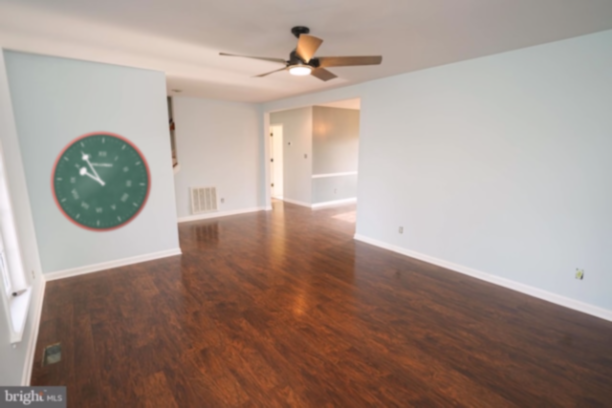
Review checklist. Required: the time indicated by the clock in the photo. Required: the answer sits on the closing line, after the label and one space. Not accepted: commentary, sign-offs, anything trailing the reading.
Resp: 9:54
